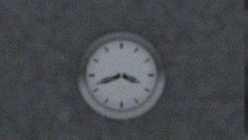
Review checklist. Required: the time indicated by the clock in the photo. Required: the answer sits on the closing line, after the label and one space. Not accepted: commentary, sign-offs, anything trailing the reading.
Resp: 3:42
